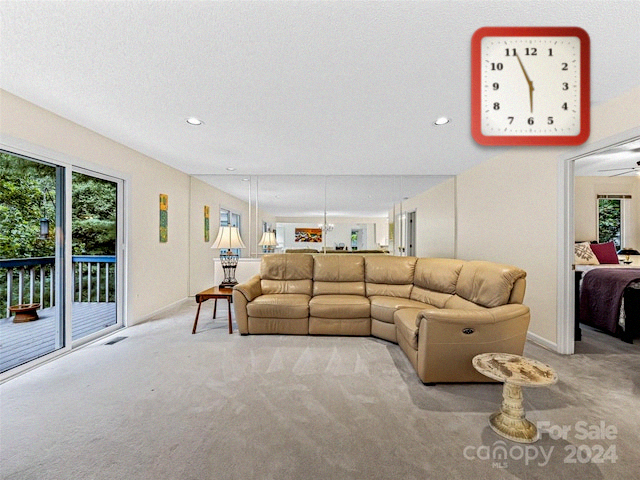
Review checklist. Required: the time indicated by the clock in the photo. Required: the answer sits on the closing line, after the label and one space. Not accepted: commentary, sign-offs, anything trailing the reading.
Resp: 5:56
